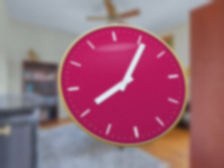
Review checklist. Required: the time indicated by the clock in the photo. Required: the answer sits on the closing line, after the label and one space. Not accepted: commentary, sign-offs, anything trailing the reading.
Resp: 8:06
